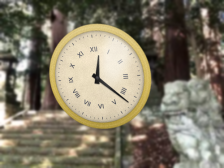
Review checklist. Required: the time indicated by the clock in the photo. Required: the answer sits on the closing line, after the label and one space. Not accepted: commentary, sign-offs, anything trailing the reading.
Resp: 12:22
